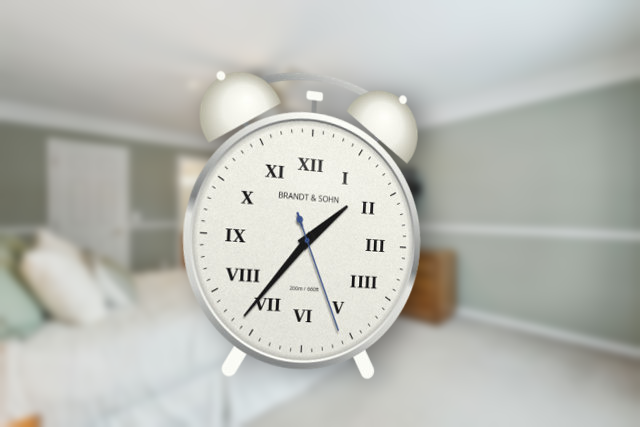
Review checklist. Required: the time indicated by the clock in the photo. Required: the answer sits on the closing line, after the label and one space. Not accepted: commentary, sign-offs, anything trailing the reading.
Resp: 1:36:26
